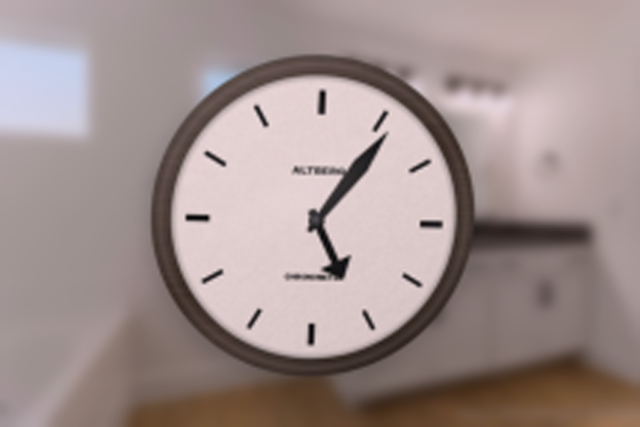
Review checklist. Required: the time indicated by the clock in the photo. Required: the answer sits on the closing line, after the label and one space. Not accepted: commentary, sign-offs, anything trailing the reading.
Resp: 5:06
